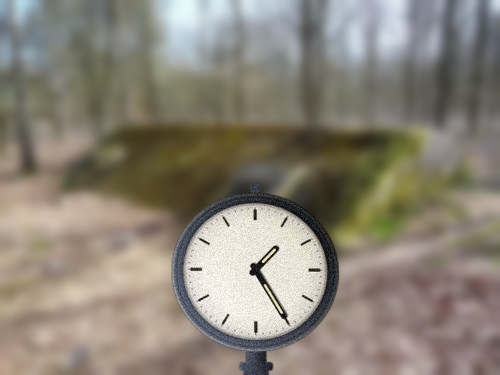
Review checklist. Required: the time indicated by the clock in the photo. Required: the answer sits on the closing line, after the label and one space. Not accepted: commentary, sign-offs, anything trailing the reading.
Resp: 1:25
